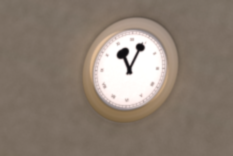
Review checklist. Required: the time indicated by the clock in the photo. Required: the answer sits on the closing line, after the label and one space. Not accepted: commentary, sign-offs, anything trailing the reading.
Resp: 11:04
